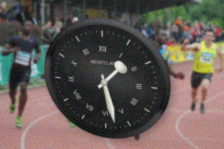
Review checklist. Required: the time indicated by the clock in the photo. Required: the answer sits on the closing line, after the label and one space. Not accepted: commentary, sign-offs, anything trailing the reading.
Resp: 1:28
